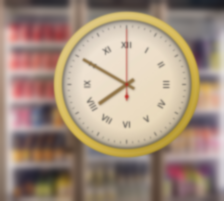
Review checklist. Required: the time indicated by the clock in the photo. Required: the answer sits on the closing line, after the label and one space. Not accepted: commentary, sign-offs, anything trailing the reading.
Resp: 7:50:00
